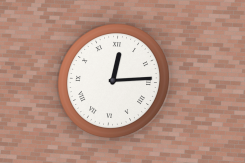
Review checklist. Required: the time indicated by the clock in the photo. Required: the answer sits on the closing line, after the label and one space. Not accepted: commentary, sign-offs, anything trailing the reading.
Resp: 12:14
